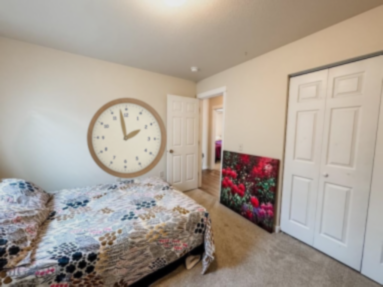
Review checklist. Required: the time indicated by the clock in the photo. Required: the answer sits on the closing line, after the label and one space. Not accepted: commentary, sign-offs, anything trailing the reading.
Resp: 1:58
